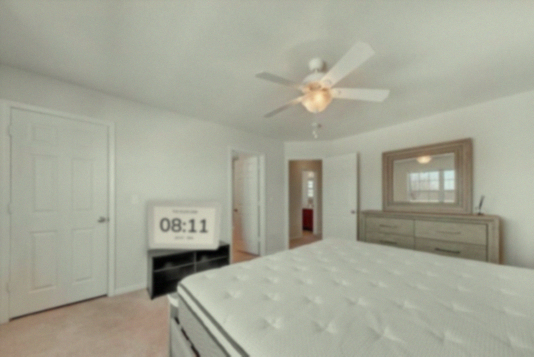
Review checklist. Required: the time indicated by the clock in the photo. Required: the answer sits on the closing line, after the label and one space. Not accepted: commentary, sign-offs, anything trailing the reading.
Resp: 8:11
